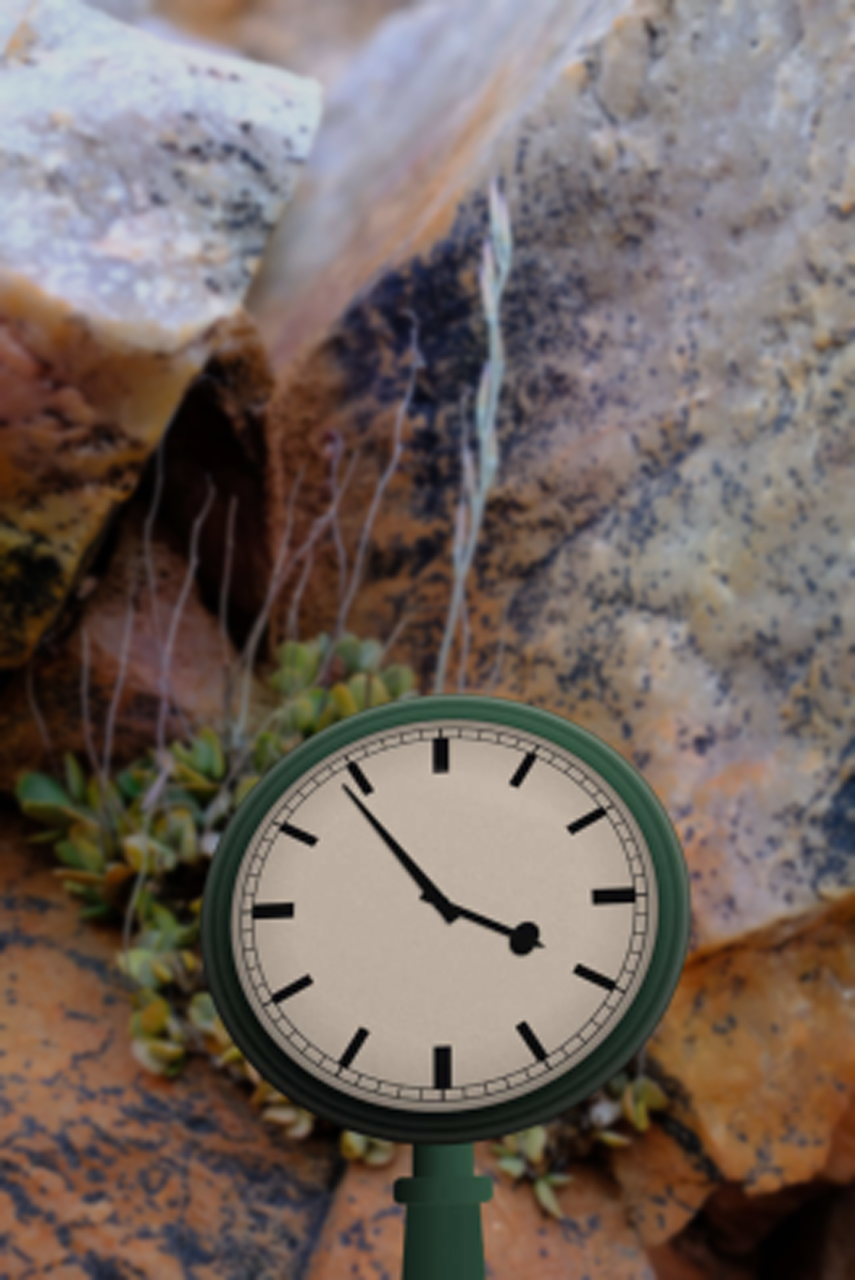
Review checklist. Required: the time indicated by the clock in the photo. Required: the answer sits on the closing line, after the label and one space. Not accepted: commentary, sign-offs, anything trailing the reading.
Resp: 3:54
